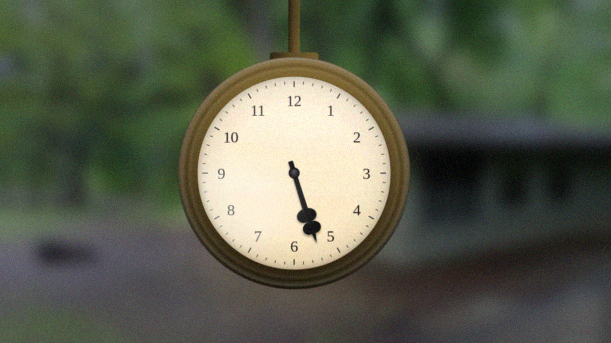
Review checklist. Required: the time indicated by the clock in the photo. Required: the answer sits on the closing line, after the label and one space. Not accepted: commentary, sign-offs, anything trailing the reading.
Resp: 5:27
